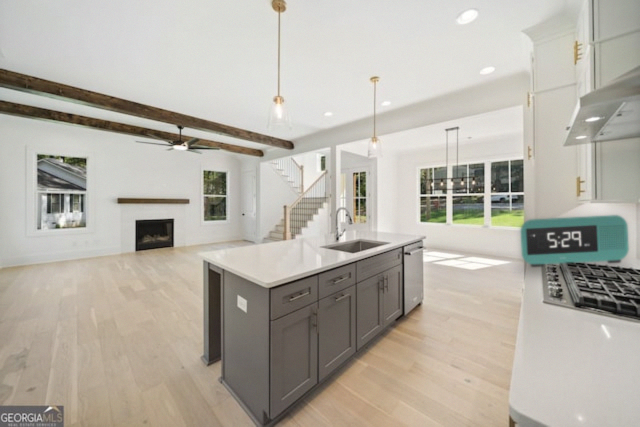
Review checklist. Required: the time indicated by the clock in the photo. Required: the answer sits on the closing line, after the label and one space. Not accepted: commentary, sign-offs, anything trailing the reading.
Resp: 5:29
